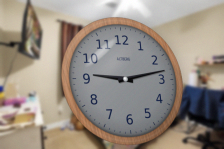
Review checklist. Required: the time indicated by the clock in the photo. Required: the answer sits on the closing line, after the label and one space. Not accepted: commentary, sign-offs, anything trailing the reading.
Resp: 9:13
